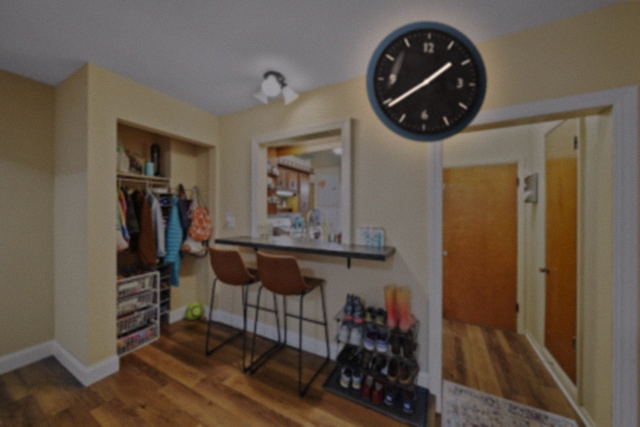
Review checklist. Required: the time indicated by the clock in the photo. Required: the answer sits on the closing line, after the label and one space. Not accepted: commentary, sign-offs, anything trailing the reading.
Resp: 1:39
